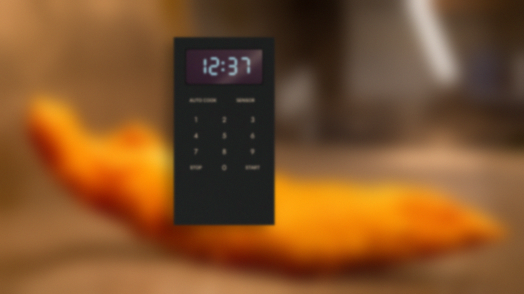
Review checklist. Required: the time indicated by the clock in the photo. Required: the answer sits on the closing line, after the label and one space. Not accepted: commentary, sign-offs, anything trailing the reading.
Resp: 12:37
